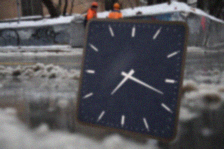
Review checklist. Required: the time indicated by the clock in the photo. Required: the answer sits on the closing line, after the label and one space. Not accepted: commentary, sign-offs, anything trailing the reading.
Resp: 7:18
